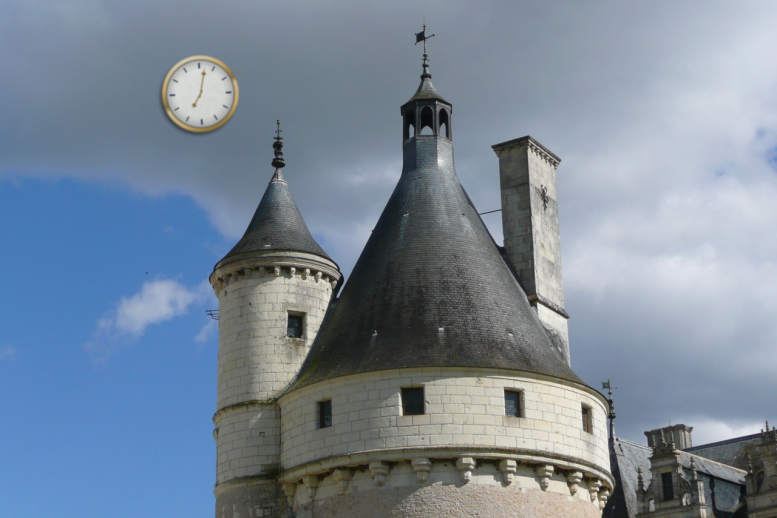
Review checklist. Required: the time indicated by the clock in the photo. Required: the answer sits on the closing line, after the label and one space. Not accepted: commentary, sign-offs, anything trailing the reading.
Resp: 7:02
